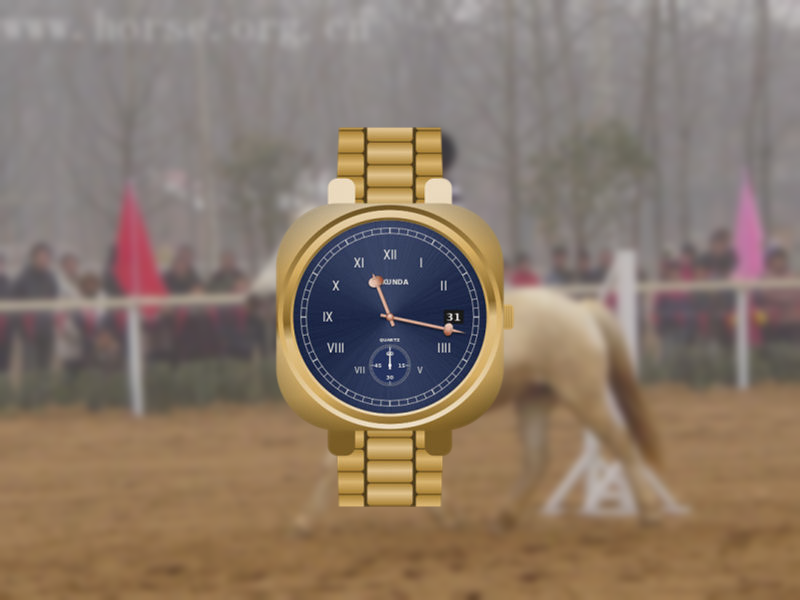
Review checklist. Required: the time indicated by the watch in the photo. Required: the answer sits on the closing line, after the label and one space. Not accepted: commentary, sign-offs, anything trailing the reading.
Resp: 11:17
